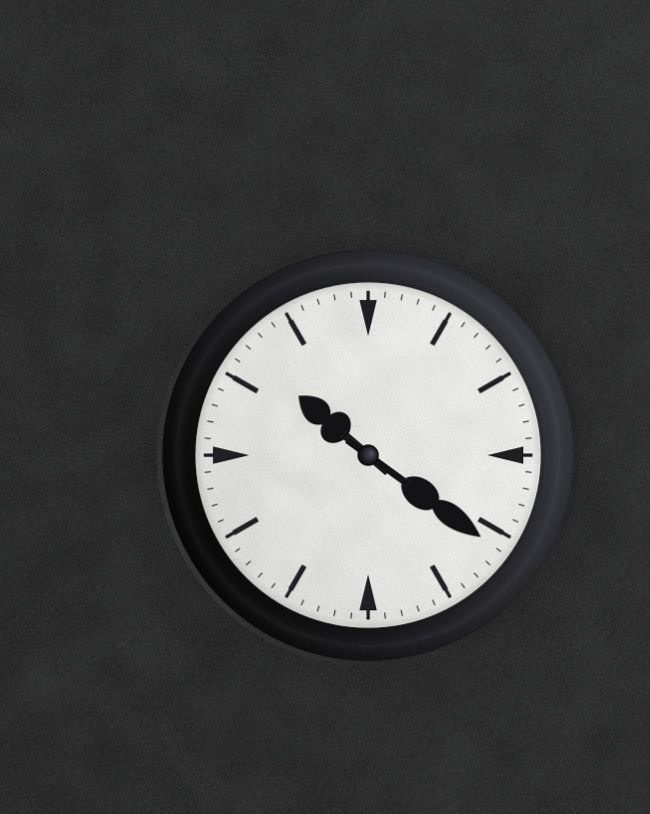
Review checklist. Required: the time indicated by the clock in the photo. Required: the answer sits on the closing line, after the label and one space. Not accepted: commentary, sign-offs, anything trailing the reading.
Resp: 10:21
